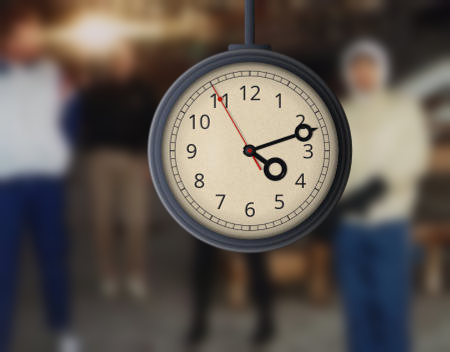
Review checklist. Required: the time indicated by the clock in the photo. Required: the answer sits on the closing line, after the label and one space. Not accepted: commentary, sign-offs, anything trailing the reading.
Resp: 4:11:55
